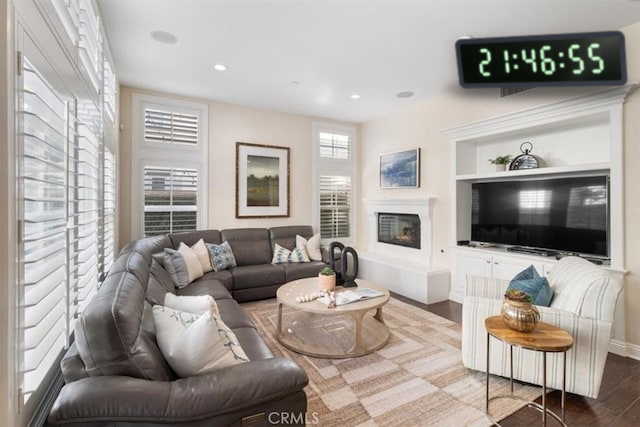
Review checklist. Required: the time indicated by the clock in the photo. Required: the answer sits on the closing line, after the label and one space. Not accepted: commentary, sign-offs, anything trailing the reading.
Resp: 21:46:55
